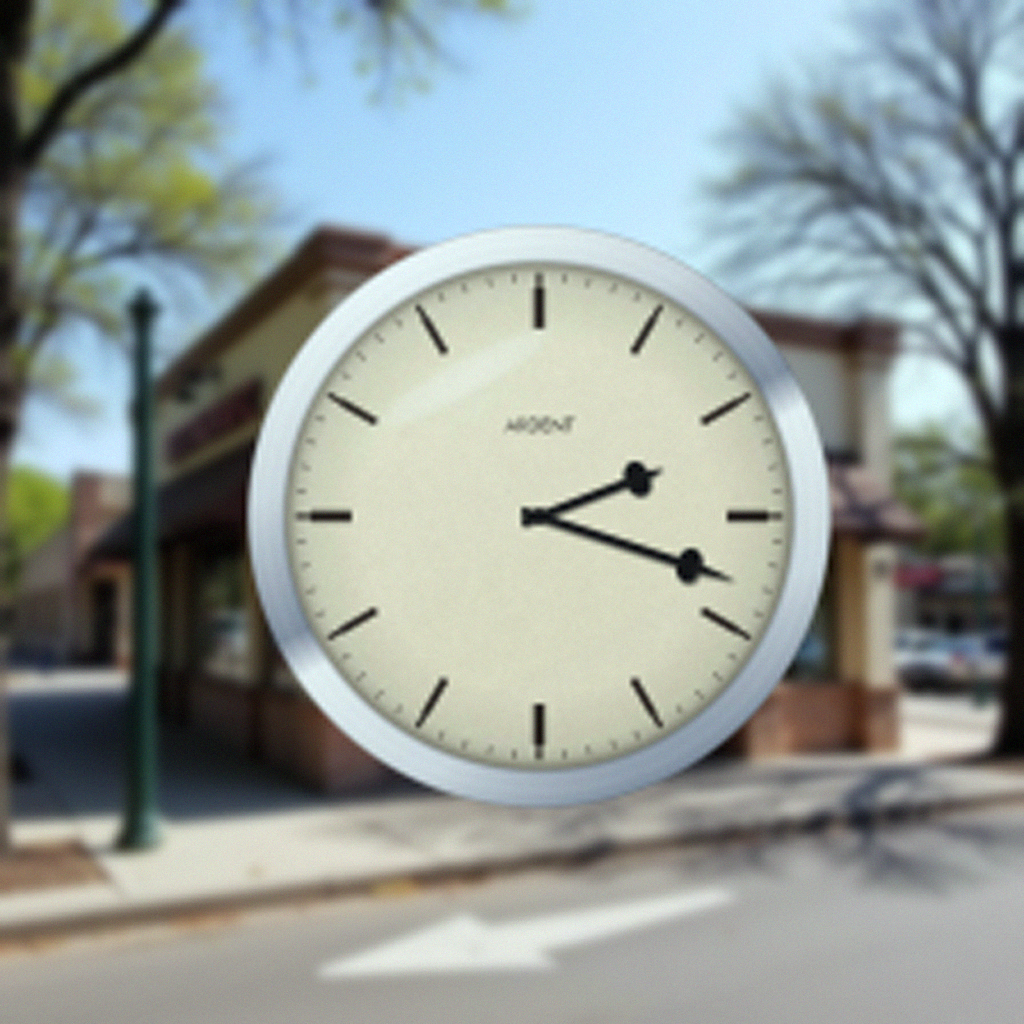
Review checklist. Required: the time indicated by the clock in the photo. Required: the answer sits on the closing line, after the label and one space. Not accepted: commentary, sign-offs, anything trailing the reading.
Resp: 2:18
